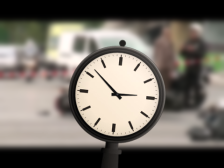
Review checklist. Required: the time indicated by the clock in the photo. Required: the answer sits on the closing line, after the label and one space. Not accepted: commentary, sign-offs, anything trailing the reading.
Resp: 2:52
